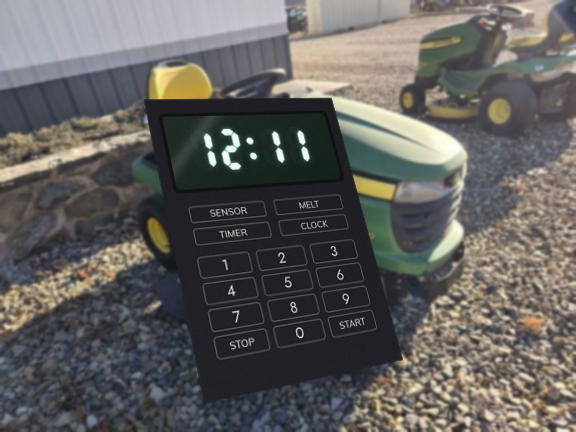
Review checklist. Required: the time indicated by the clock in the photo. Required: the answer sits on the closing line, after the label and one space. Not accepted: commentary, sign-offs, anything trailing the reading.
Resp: 12:11
